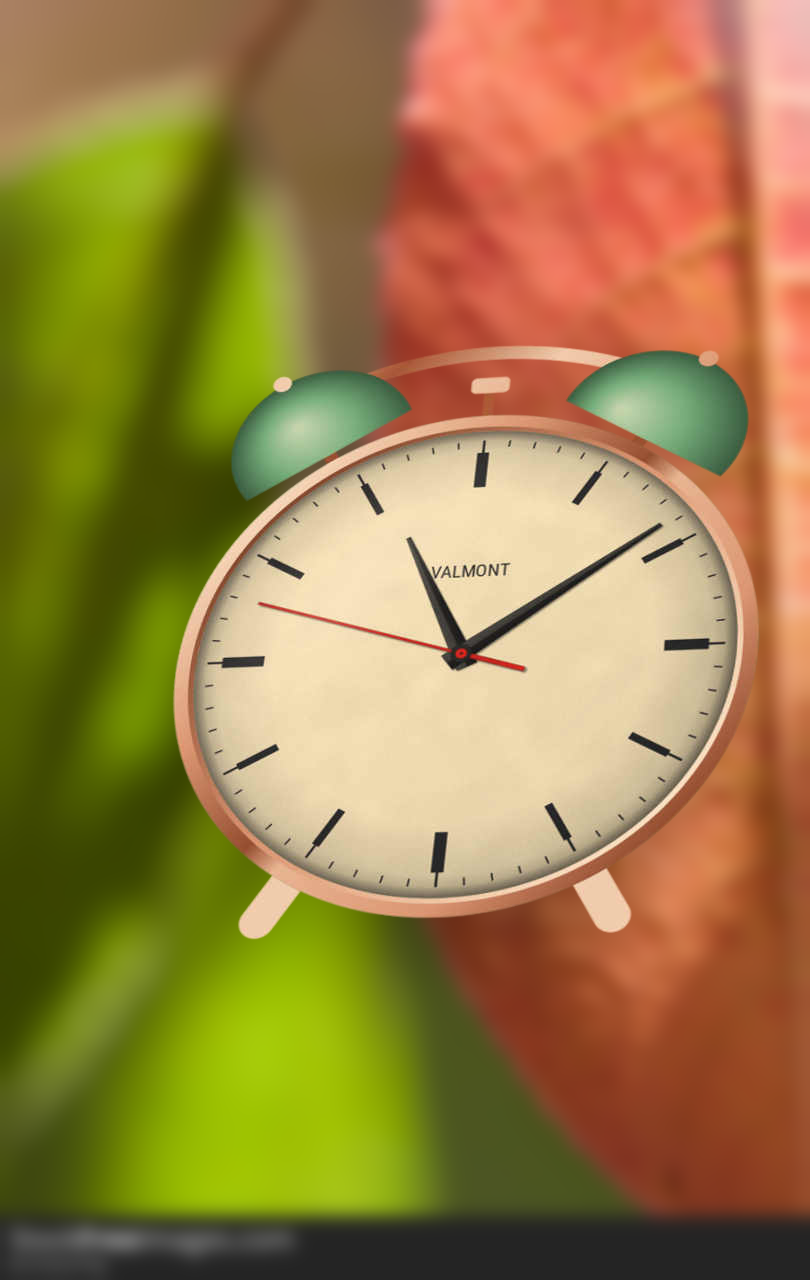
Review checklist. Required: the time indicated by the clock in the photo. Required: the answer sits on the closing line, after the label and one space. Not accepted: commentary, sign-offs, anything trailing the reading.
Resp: 11:08:48
